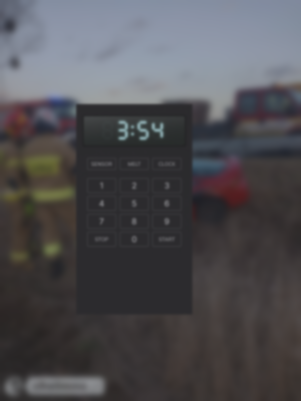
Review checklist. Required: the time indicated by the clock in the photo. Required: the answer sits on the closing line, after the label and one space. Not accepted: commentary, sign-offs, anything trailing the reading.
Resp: 3:54
